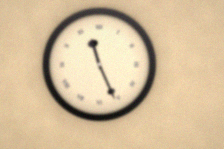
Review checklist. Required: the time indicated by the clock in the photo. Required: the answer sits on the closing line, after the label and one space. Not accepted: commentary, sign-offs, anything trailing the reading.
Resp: 11:26
